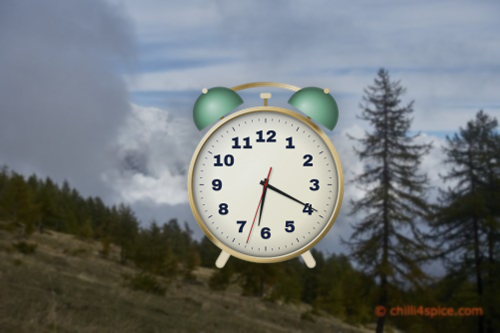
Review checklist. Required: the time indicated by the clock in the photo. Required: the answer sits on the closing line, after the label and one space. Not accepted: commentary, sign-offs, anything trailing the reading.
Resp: 6:19:33
